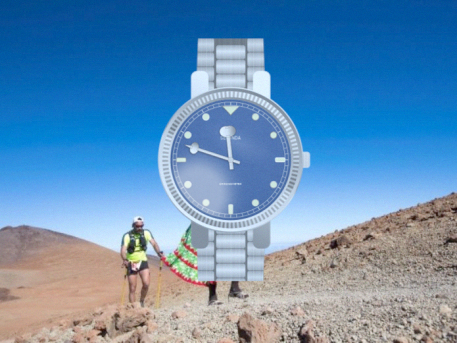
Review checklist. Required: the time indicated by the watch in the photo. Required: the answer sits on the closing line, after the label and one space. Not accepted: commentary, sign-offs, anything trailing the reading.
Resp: 11:48
